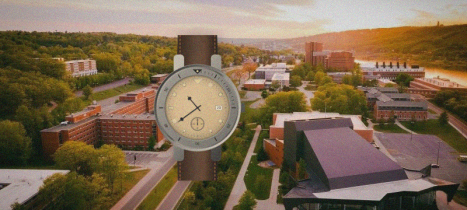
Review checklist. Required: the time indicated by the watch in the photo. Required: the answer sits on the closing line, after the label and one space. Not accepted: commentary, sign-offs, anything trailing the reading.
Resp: 10:39
